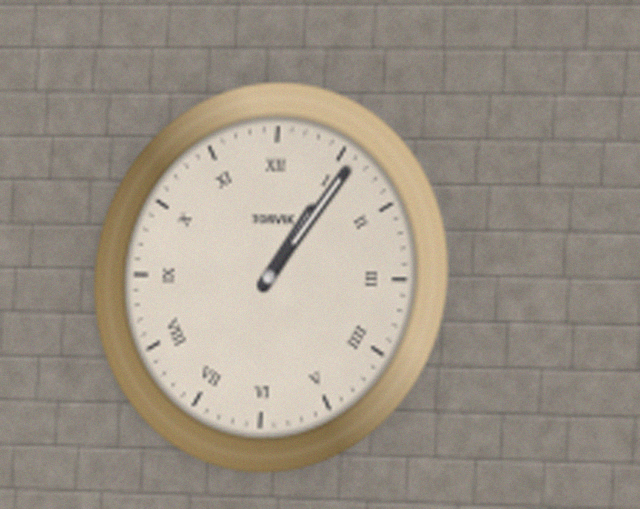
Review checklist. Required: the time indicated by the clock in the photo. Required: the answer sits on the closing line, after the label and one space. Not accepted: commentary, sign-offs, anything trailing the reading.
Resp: 1:06
